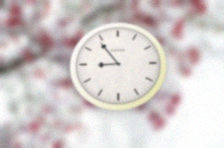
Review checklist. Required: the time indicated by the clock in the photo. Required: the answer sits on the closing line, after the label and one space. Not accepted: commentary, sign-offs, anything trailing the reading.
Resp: 8:54
